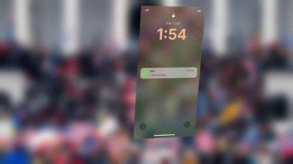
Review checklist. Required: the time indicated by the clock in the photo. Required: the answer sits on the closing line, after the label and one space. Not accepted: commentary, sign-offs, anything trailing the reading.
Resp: 1:54
